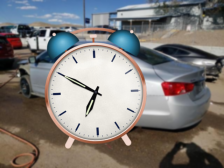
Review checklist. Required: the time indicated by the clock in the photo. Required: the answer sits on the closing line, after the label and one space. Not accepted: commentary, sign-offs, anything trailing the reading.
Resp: 6:50
